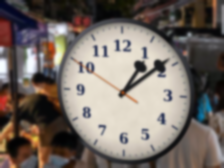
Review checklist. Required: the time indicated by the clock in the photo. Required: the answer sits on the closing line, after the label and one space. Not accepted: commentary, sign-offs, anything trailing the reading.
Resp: 1:08:50
